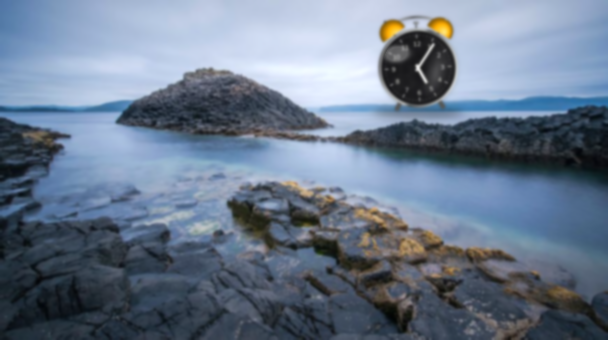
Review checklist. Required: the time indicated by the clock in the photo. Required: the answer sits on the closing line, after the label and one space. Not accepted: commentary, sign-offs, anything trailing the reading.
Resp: 5:06
